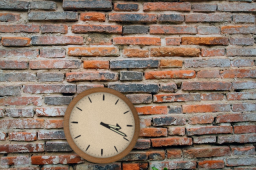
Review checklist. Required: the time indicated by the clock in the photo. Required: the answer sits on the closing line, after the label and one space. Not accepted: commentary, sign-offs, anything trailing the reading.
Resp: 3:19
